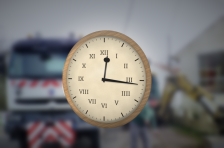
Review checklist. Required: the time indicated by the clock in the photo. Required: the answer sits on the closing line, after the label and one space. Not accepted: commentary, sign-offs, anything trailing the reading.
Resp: 12:16
